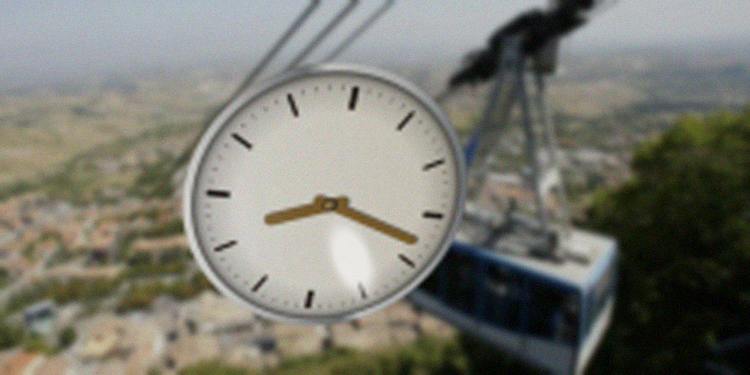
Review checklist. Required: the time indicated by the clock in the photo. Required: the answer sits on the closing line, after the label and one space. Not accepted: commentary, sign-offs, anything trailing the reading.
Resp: 8:18
